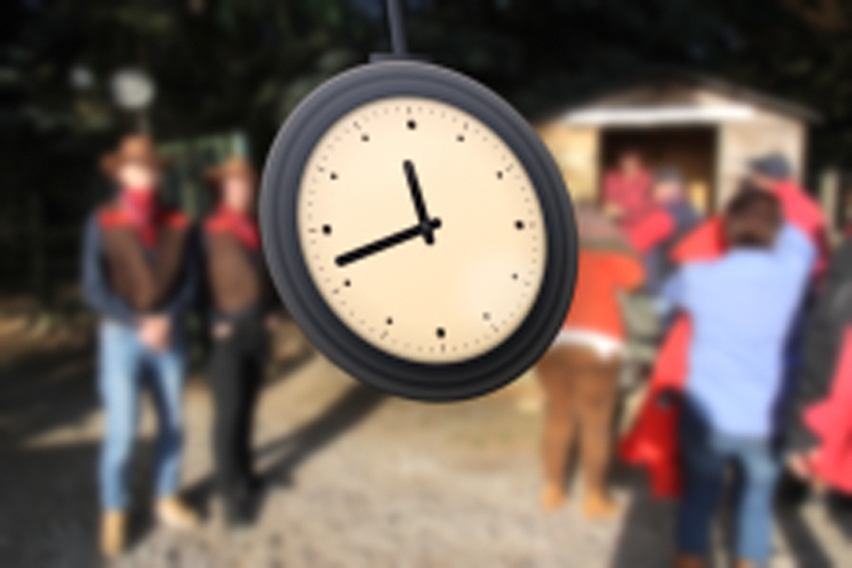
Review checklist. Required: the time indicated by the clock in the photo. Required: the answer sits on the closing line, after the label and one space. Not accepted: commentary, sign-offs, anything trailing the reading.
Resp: 11:42
